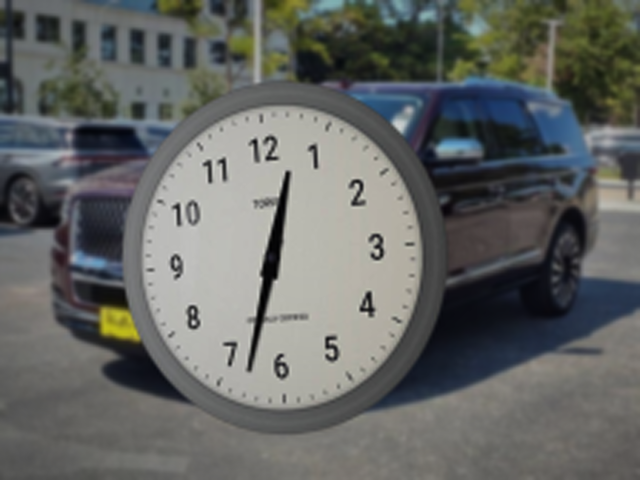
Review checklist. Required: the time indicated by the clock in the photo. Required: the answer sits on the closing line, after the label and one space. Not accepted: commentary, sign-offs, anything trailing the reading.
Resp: 12:33
